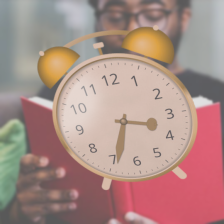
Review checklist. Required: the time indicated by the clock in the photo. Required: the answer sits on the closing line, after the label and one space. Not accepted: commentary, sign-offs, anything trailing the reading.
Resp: 3:34
